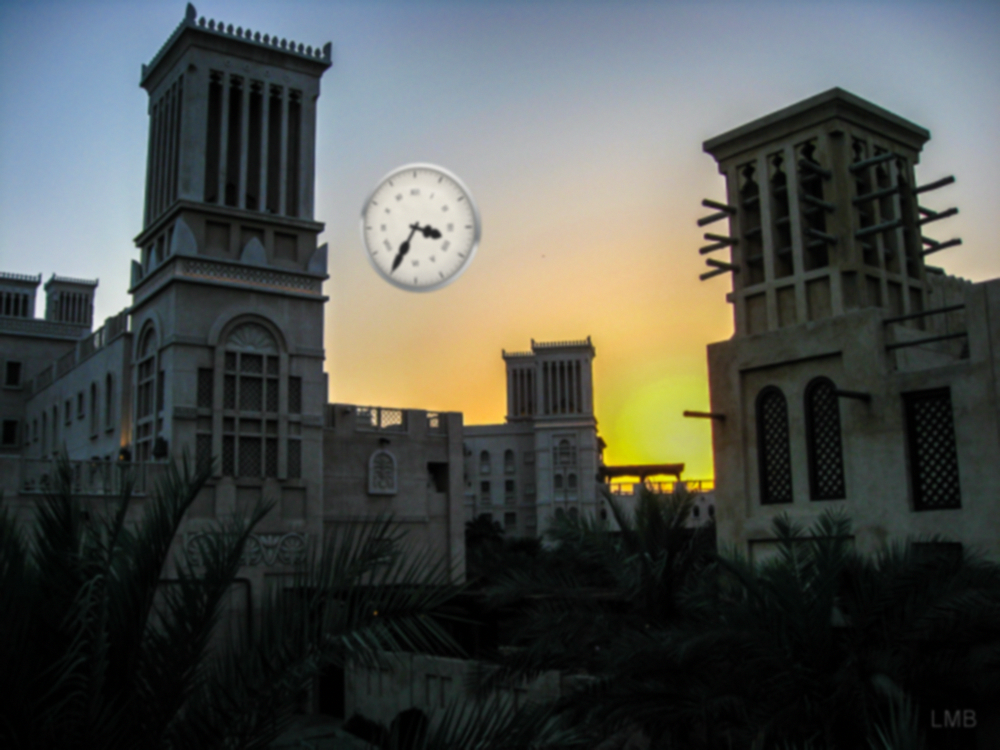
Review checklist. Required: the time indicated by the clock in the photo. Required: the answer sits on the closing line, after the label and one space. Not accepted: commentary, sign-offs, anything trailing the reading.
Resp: 3:35
